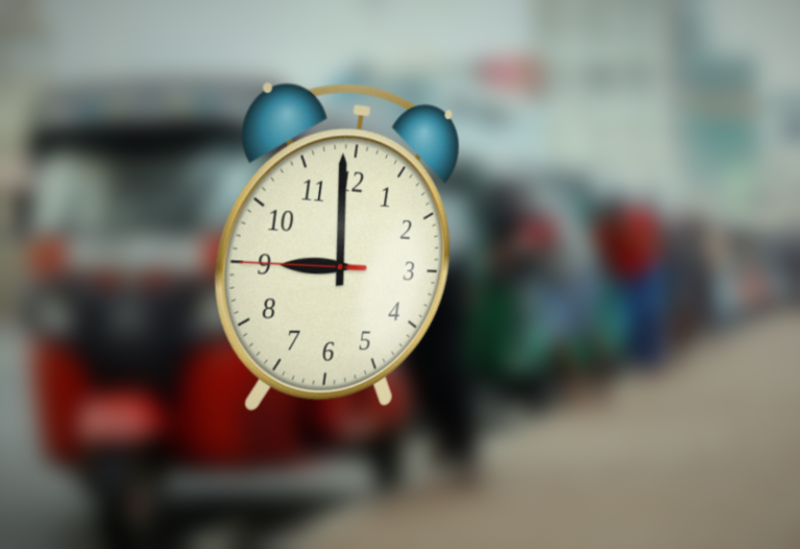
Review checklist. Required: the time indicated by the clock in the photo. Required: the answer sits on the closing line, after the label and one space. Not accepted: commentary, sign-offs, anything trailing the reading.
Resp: 8:58:45
